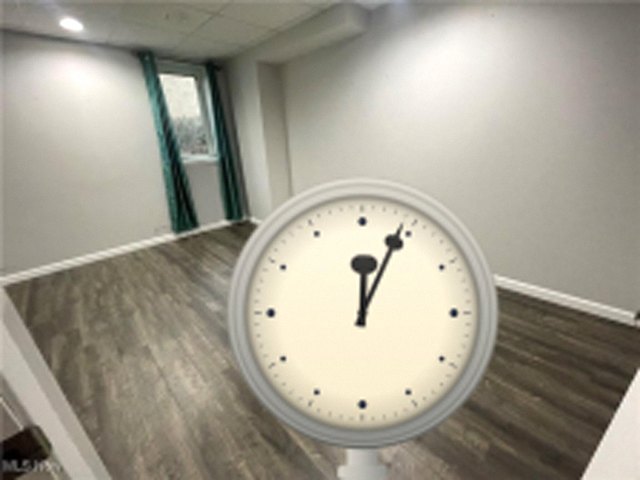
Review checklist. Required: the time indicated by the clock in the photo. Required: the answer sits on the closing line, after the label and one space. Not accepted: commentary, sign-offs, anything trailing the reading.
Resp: 12:04
